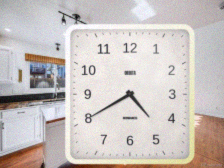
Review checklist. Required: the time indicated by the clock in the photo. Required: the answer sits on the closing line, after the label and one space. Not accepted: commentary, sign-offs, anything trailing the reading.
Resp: 4:40
